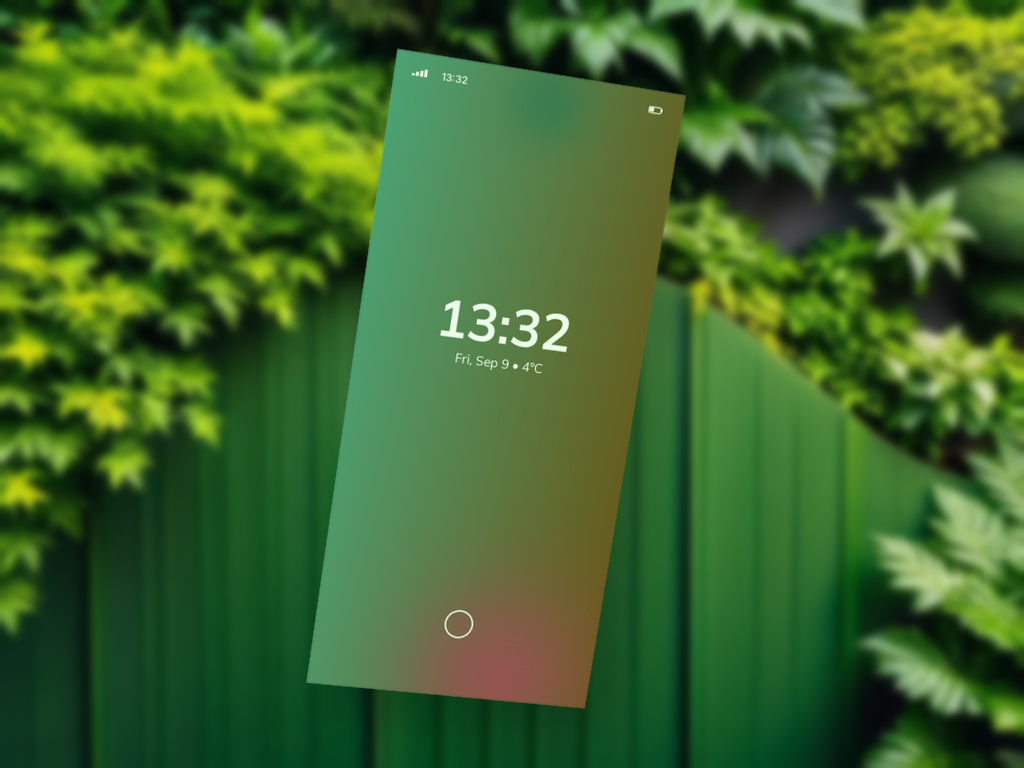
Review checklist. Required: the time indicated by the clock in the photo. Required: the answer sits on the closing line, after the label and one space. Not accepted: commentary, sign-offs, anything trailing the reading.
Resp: 13:32
